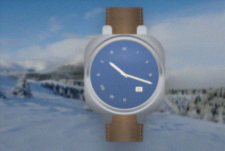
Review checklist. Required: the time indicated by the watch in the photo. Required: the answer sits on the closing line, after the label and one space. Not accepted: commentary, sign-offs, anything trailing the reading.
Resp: 10:18
